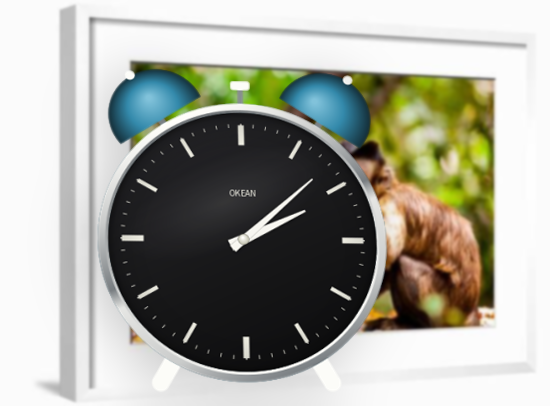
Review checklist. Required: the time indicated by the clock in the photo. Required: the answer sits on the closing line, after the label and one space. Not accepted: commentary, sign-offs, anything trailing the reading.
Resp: 2:08
